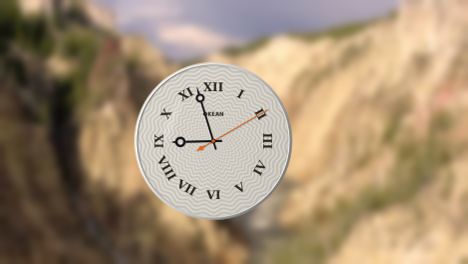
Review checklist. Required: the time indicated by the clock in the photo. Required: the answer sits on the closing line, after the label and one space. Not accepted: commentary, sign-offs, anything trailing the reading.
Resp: 8:57:10
